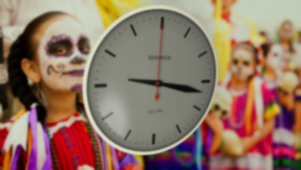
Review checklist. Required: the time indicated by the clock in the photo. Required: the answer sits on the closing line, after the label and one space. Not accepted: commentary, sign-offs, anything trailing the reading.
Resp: 9:17:00
